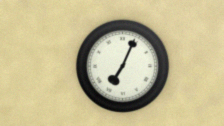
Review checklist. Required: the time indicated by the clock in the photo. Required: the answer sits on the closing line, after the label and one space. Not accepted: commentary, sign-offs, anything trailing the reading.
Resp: 7:04
